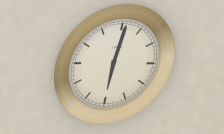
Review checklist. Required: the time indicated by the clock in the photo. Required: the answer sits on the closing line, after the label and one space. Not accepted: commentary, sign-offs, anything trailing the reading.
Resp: 6:01
